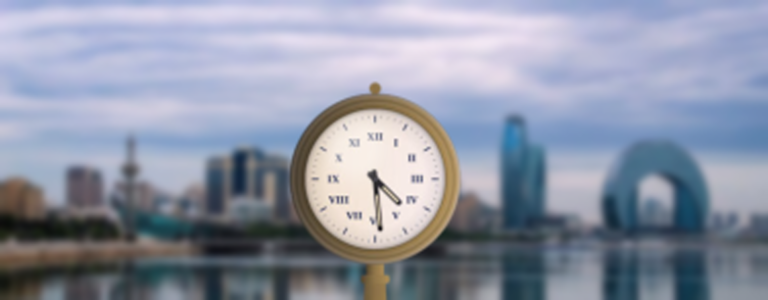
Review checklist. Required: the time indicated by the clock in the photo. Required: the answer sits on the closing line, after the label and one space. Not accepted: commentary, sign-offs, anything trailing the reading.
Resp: 4:29
